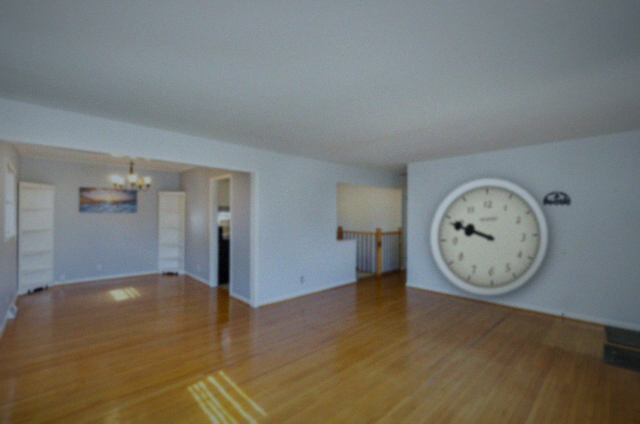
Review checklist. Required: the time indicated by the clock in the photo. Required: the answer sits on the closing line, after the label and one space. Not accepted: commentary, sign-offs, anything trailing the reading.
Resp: 9:49
